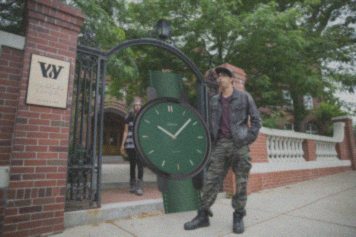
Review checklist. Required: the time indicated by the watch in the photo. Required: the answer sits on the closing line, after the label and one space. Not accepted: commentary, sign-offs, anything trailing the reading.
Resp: 10:08
